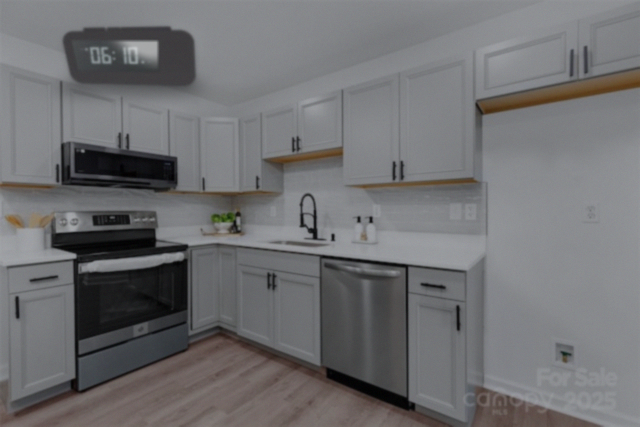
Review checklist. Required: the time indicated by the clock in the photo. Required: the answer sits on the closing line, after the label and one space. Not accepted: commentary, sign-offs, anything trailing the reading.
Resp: 6:10
